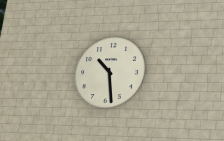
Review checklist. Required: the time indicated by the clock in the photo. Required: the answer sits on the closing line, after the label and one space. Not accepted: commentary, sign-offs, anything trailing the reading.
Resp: 10:28
